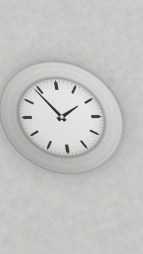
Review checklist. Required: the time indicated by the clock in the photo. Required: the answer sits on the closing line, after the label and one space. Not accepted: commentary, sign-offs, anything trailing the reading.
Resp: 1:54
